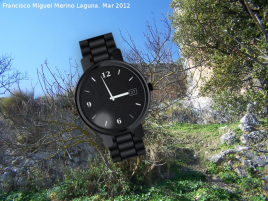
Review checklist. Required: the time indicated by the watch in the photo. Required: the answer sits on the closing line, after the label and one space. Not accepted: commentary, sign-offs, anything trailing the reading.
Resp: 2:58
